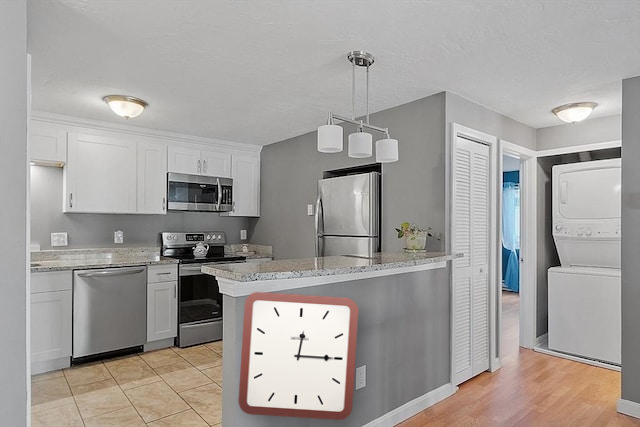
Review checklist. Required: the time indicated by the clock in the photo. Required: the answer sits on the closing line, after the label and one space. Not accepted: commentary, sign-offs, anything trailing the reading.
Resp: 12:15
